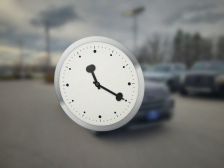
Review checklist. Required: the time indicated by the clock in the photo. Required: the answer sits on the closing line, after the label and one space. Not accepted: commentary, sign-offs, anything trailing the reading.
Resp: 11:20
